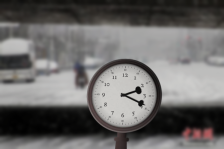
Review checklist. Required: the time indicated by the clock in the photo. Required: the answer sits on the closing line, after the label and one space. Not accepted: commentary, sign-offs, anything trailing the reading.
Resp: 2:19
